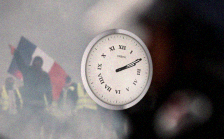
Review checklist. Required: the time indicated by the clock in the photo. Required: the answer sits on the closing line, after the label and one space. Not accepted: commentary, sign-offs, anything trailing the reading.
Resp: 2:10
